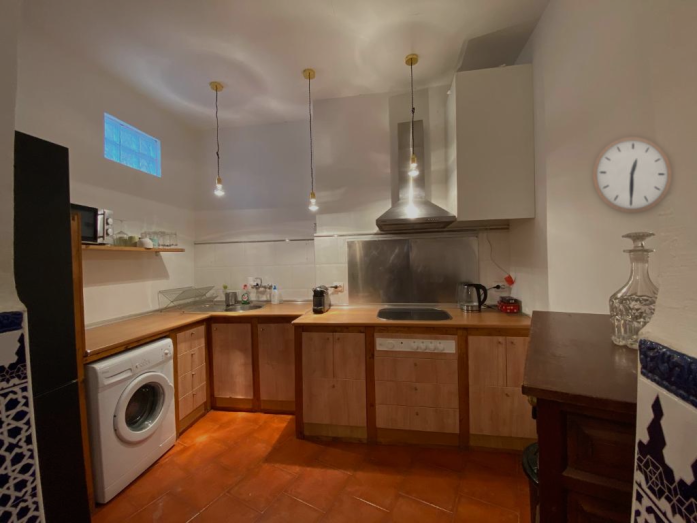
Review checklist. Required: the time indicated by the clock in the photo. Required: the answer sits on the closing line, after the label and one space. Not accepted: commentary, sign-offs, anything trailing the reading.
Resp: 12:30
